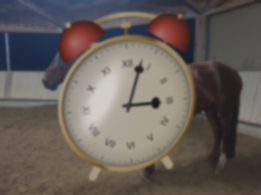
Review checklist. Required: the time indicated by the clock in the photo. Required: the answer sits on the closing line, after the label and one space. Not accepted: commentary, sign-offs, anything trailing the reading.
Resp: 3:03
